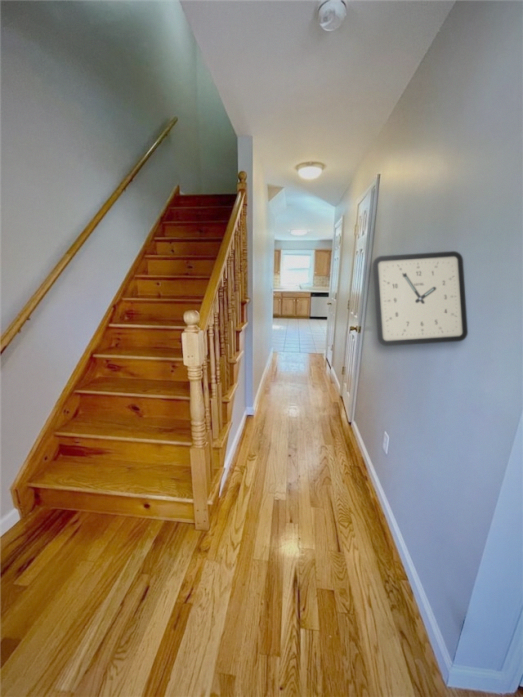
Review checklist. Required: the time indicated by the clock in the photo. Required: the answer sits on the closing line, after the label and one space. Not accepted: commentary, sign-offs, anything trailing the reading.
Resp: 1:55
